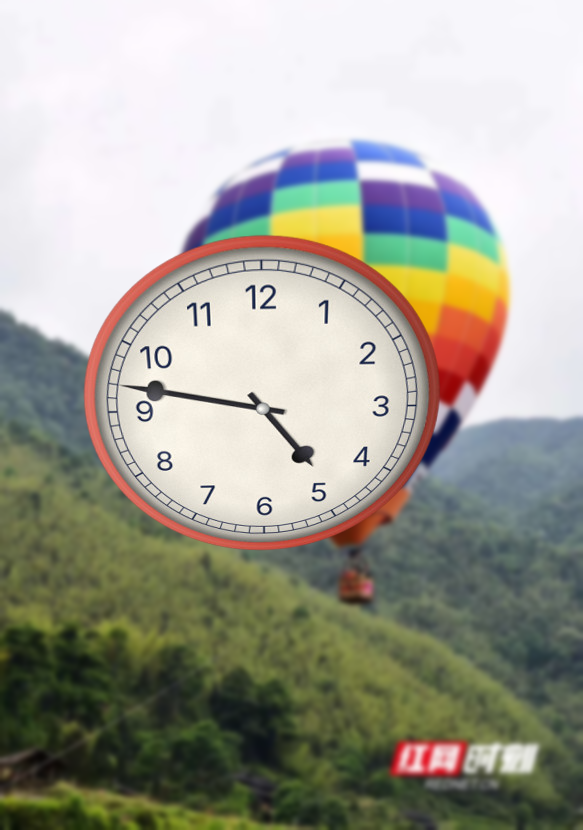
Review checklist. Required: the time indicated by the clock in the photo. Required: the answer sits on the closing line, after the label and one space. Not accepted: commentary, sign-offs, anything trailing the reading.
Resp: 4:47
